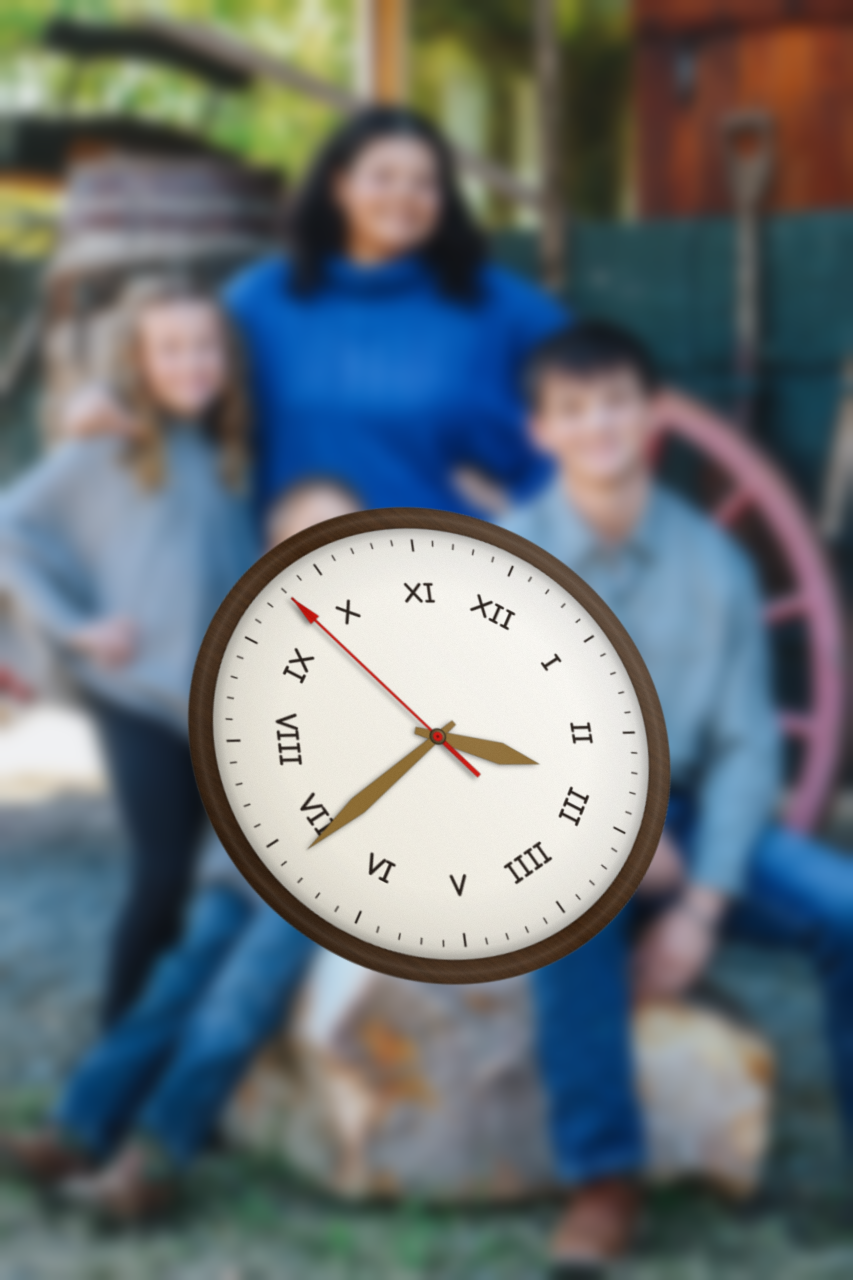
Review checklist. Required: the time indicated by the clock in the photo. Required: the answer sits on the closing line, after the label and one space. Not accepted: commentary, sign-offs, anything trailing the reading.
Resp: 2:33:48
